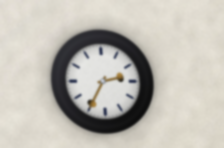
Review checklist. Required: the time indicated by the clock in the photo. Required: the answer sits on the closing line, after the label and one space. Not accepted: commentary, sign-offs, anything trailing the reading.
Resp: 2:35
